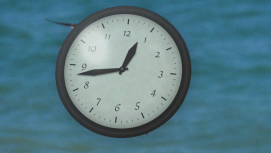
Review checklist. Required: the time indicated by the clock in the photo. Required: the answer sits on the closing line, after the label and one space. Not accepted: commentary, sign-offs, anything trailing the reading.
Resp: 12:43
